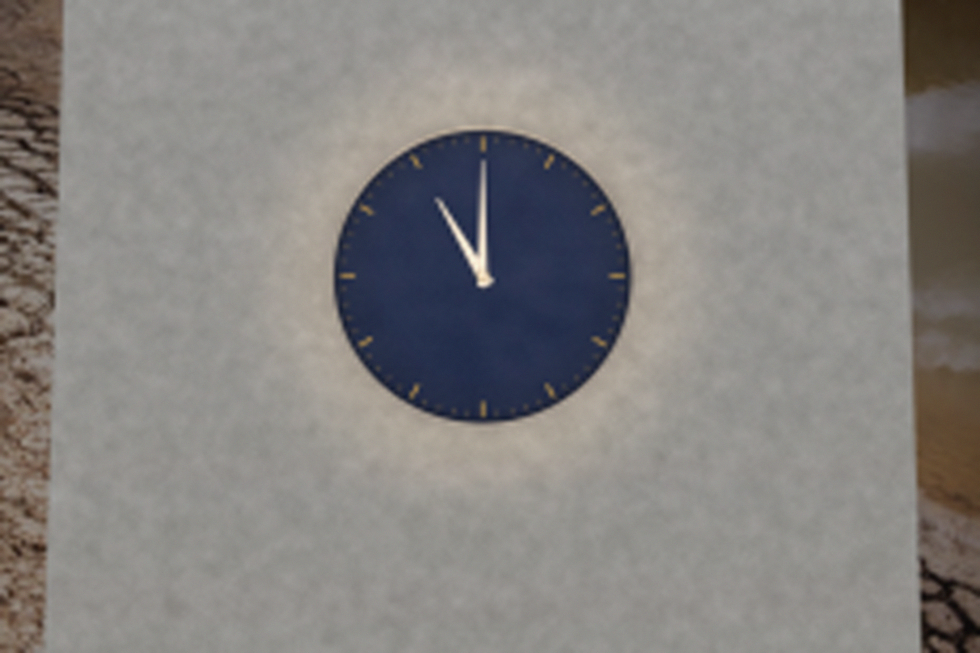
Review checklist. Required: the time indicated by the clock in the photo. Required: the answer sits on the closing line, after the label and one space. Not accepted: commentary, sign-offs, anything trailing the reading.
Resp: 11:00
